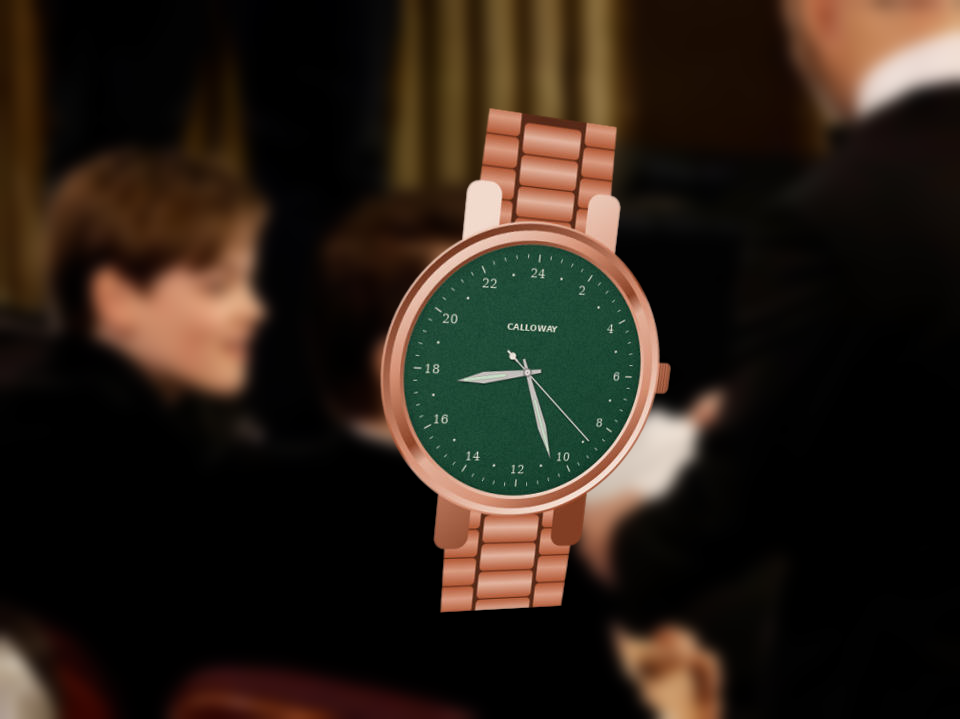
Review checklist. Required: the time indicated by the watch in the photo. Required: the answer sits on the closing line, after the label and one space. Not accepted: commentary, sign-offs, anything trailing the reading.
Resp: 17:26:22
